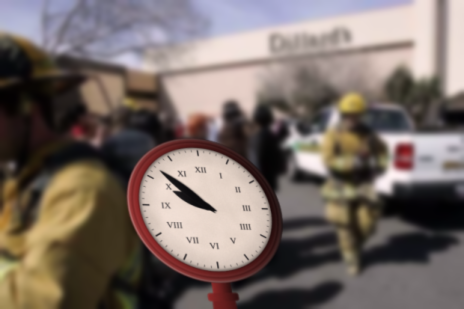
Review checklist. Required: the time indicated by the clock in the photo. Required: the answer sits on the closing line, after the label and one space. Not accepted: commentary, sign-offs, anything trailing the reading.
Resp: 9:52
